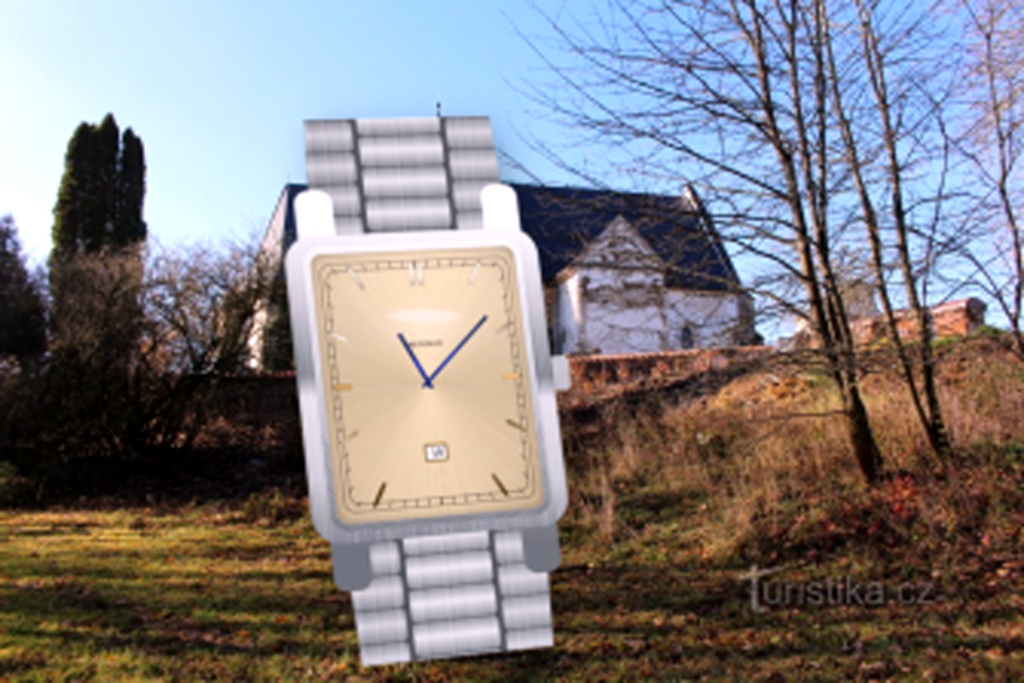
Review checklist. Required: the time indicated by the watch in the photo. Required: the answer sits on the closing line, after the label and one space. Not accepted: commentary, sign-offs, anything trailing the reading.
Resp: 11:08
